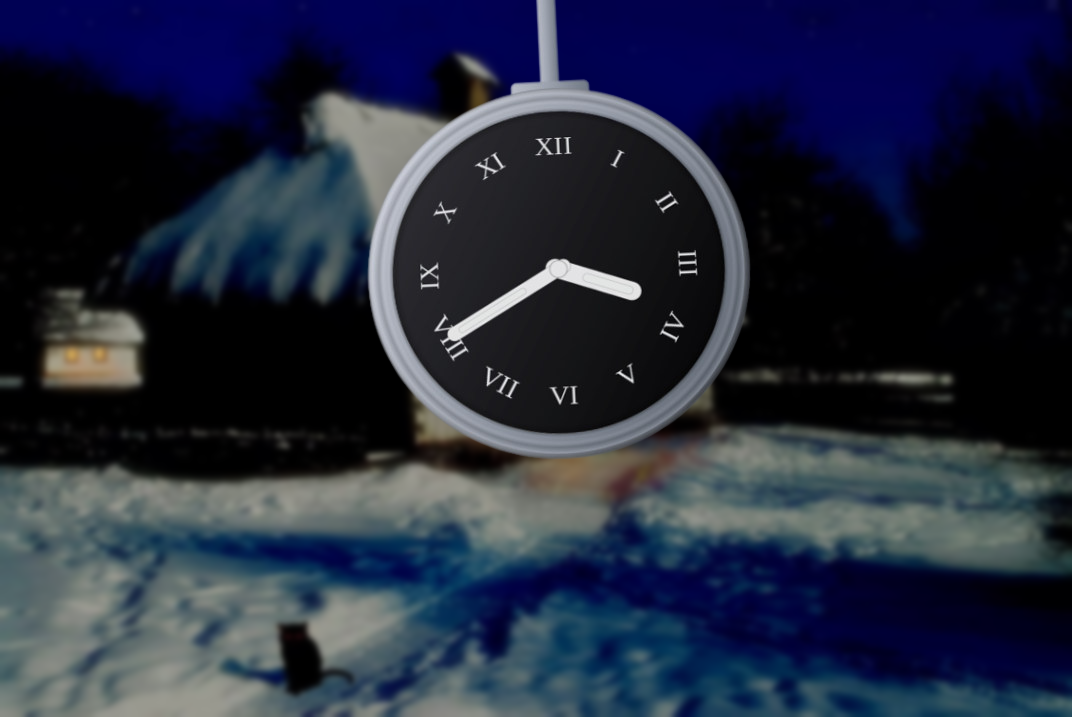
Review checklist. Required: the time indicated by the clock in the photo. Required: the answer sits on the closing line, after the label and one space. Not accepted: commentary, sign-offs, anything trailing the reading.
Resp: 3:40
